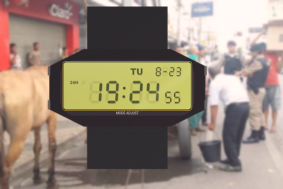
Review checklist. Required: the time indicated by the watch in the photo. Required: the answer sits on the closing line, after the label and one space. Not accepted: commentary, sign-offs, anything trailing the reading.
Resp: 19:24:55
